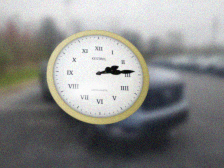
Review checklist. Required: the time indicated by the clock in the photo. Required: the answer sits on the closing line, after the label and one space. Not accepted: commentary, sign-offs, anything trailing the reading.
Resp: 2:14
